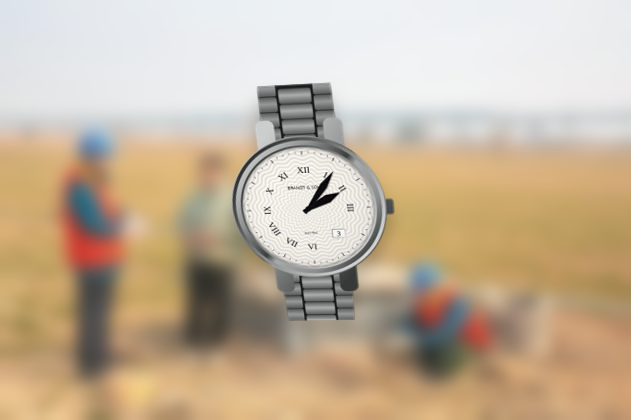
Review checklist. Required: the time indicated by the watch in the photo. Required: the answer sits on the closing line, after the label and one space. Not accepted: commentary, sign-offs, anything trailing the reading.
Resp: 2:06
